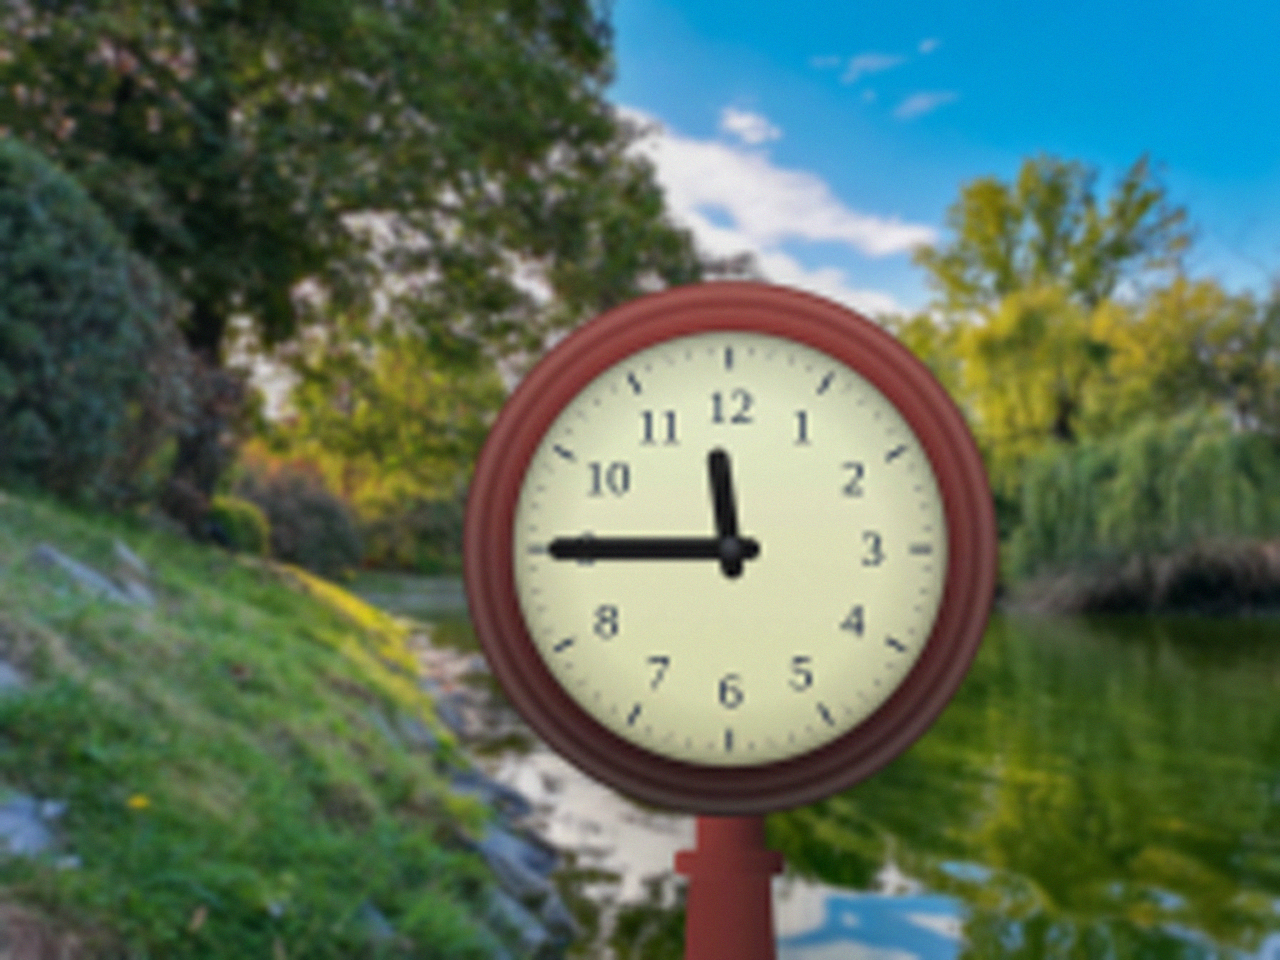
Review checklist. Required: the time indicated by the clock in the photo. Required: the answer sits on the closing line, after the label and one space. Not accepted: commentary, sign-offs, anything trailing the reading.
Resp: 11:45
